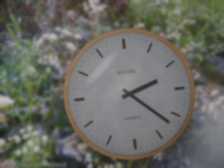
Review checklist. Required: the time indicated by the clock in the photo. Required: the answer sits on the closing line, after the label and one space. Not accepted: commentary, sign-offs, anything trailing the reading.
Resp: 2:22
